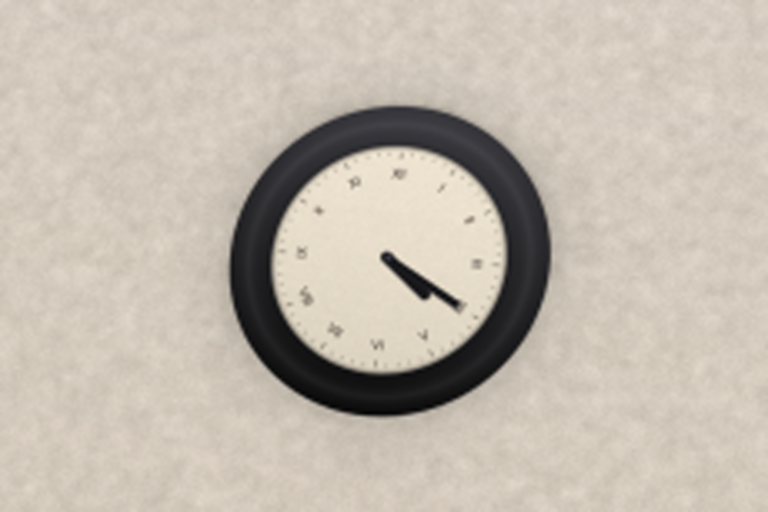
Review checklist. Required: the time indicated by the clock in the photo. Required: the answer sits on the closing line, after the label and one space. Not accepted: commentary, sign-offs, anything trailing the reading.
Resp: 4:20
